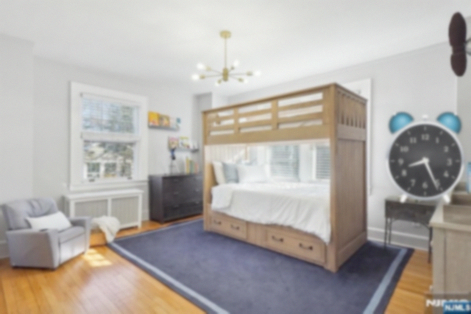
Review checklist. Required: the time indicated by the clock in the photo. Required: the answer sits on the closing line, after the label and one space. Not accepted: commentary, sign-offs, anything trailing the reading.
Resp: 8:26
